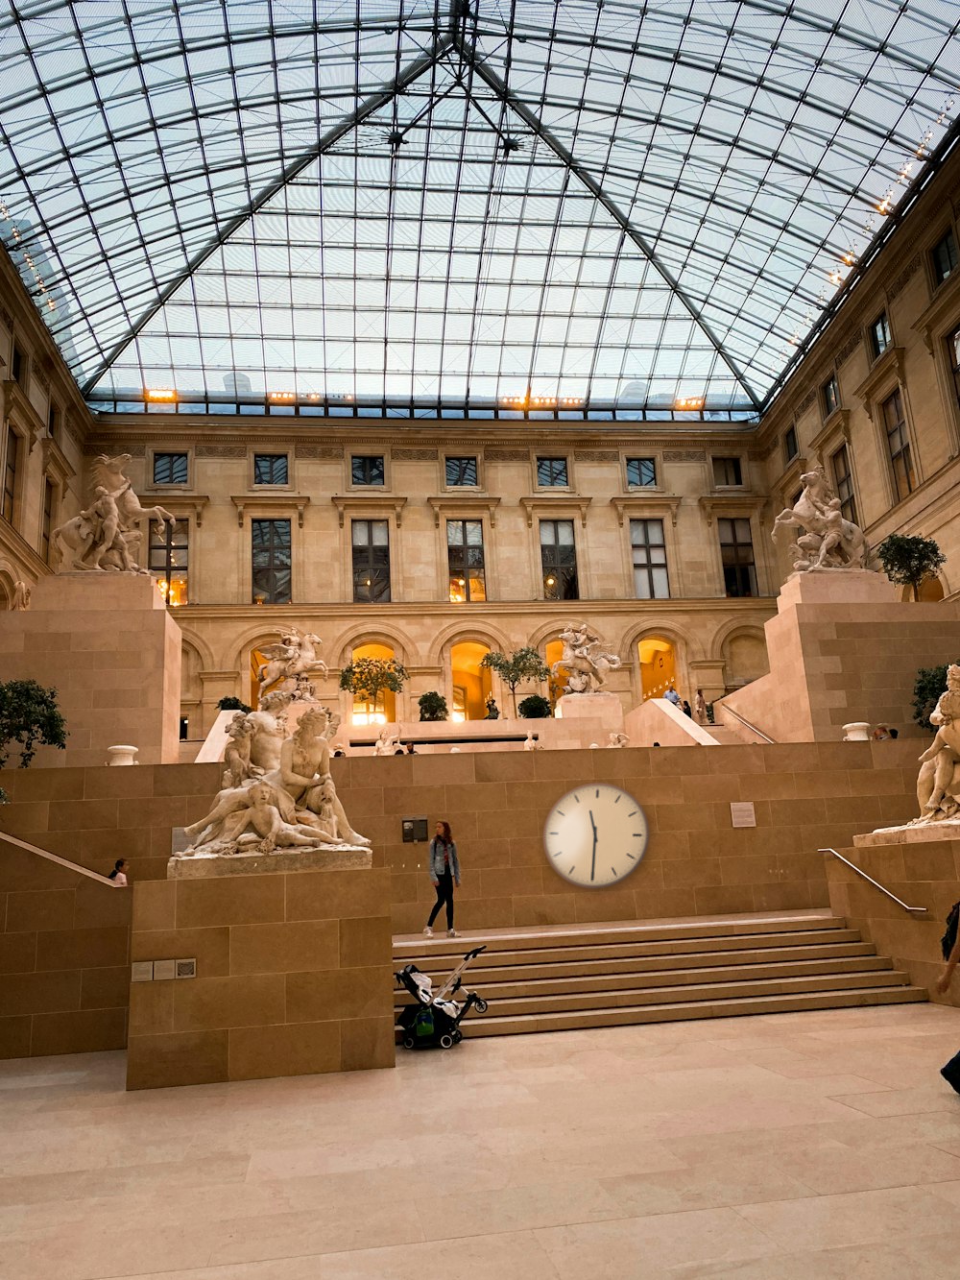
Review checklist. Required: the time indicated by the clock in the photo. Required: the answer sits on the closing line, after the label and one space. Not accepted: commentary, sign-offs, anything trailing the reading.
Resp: 11:30
